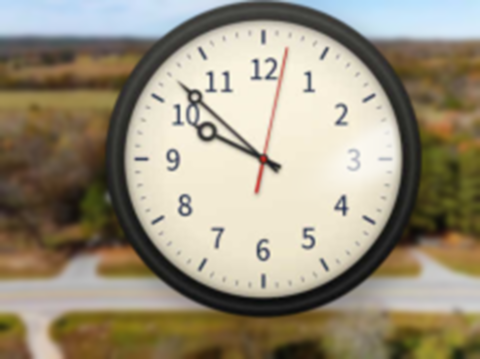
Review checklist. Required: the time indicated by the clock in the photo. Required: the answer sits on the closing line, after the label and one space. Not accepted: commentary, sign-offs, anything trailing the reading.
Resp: 9:52:02
